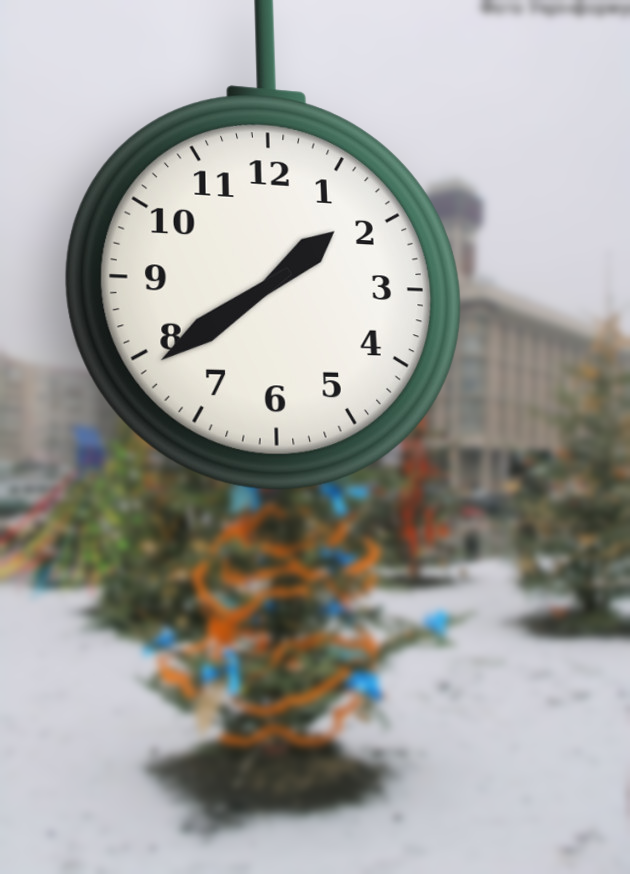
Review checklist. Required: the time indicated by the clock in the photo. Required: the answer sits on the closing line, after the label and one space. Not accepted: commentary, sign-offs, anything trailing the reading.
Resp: 1:39
